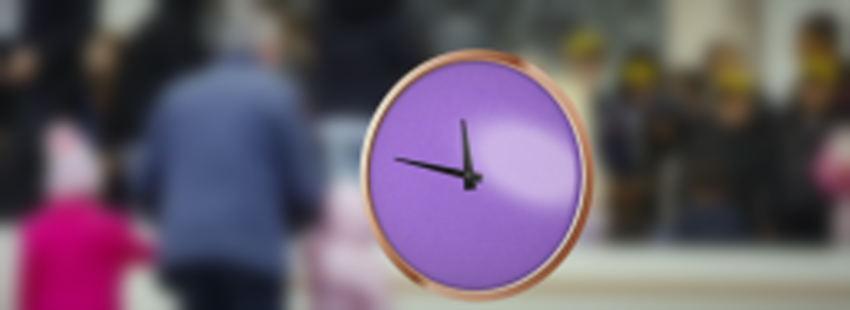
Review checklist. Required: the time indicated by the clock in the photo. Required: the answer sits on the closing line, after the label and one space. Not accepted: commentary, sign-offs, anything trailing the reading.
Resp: 11:47
